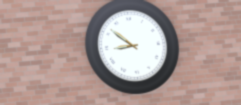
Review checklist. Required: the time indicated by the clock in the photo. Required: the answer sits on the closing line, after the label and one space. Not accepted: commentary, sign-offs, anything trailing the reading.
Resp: 8:52
